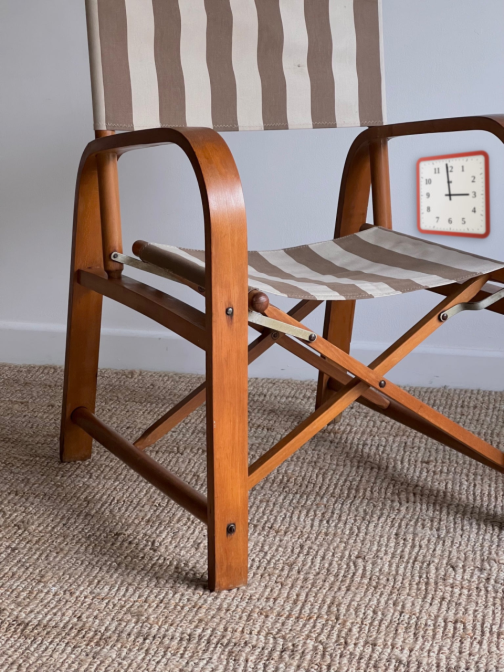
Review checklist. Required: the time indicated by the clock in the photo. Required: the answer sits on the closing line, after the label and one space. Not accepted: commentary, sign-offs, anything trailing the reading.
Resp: 2:59
